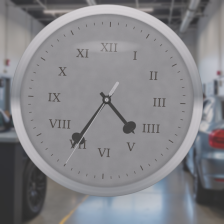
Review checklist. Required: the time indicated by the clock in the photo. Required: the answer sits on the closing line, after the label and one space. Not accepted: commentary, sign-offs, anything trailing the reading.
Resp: 4:35:35
